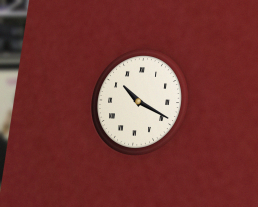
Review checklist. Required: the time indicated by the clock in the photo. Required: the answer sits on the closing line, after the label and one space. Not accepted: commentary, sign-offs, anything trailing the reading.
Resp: 10:19
